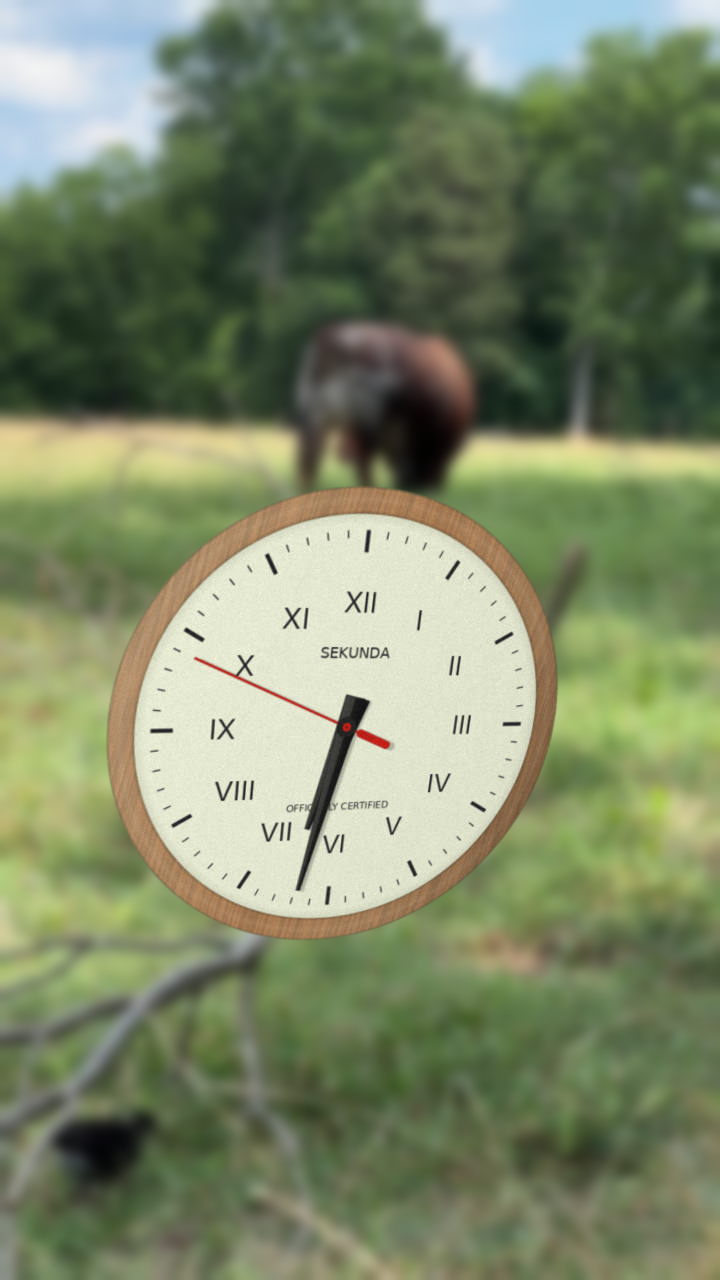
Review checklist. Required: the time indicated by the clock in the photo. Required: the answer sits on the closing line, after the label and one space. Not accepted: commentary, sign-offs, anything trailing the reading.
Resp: 6:31:49
